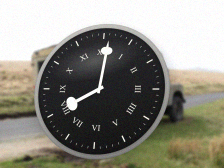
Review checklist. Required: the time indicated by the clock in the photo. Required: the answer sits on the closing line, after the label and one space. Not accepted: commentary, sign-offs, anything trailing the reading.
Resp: 8:01
